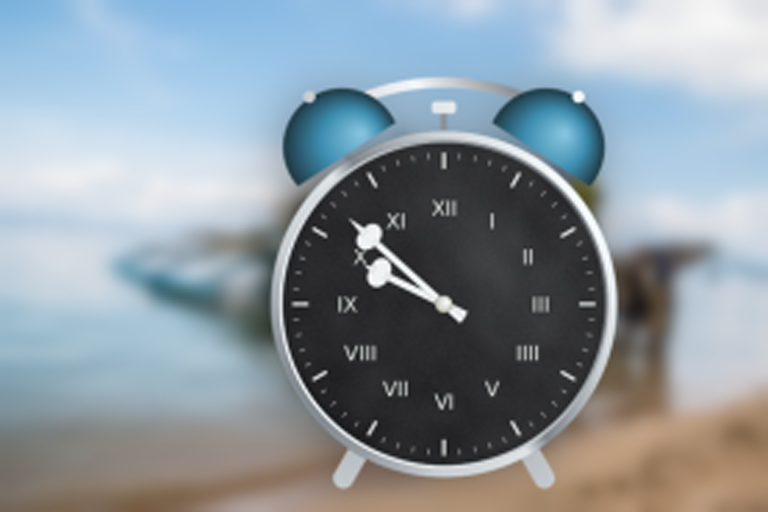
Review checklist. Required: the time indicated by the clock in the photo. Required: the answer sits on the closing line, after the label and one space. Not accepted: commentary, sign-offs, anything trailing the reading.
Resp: 9:52
